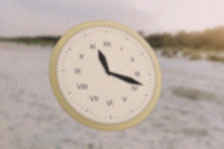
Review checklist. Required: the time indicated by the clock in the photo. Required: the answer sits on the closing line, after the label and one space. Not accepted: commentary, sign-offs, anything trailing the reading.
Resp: 11:18
